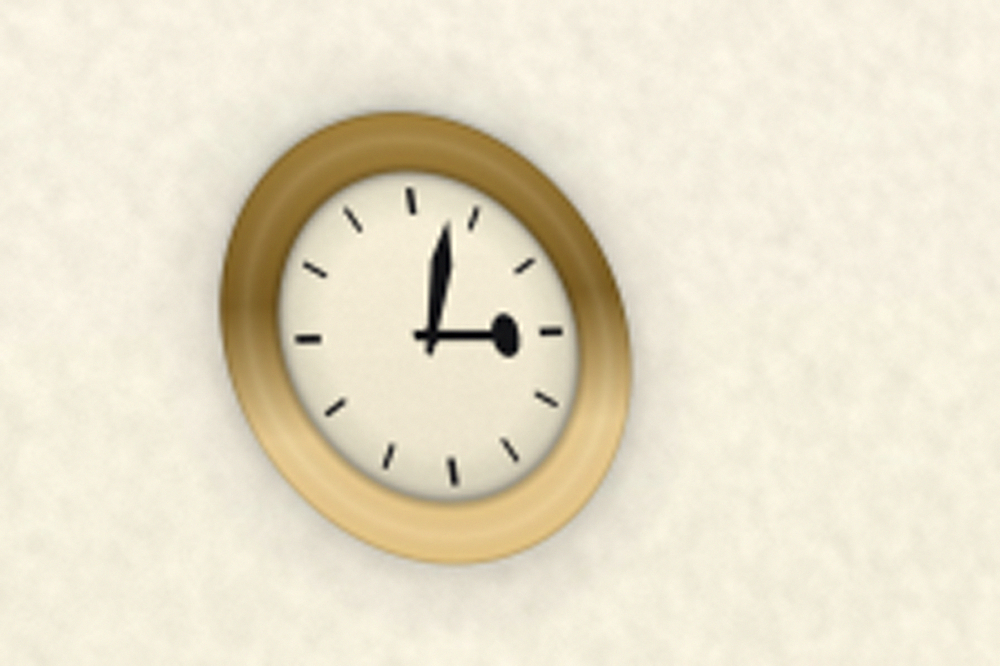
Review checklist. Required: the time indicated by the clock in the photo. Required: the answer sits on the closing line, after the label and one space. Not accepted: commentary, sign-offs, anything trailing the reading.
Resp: 3:03
